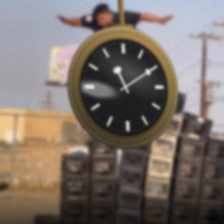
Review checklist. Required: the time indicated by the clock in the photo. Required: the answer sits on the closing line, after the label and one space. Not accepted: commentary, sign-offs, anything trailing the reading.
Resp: 11:10
